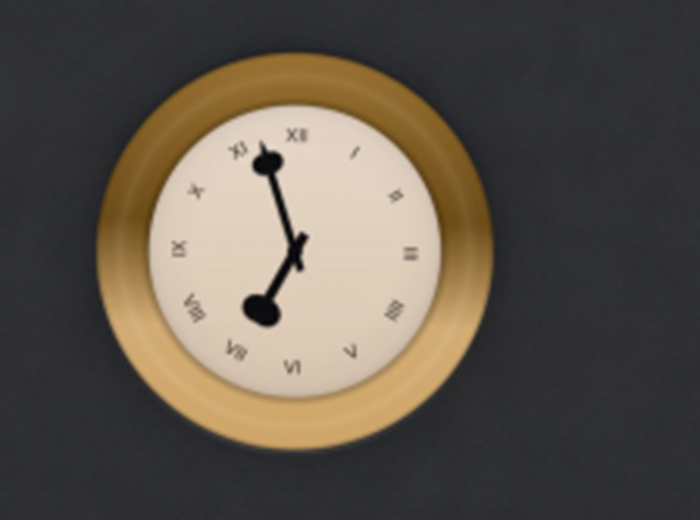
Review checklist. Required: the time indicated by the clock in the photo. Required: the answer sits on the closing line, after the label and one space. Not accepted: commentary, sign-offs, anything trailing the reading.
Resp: 6:57
